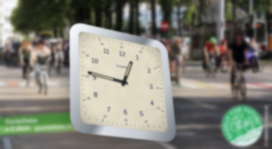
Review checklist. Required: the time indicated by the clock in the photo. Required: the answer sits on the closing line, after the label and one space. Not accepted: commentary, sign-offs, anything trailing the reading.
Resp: 12:46
